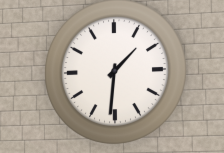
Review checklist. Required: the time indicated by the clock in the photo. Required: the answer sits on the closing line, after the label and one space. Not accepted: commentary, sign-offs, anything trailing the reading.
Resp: 1:31
